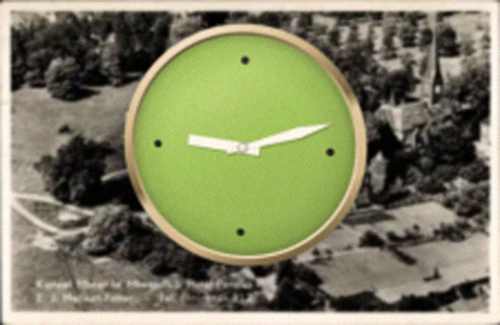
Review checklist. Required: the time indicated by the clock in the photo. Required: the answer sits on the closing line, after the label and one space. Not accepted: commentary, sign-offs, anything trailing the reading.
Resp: 9:12
